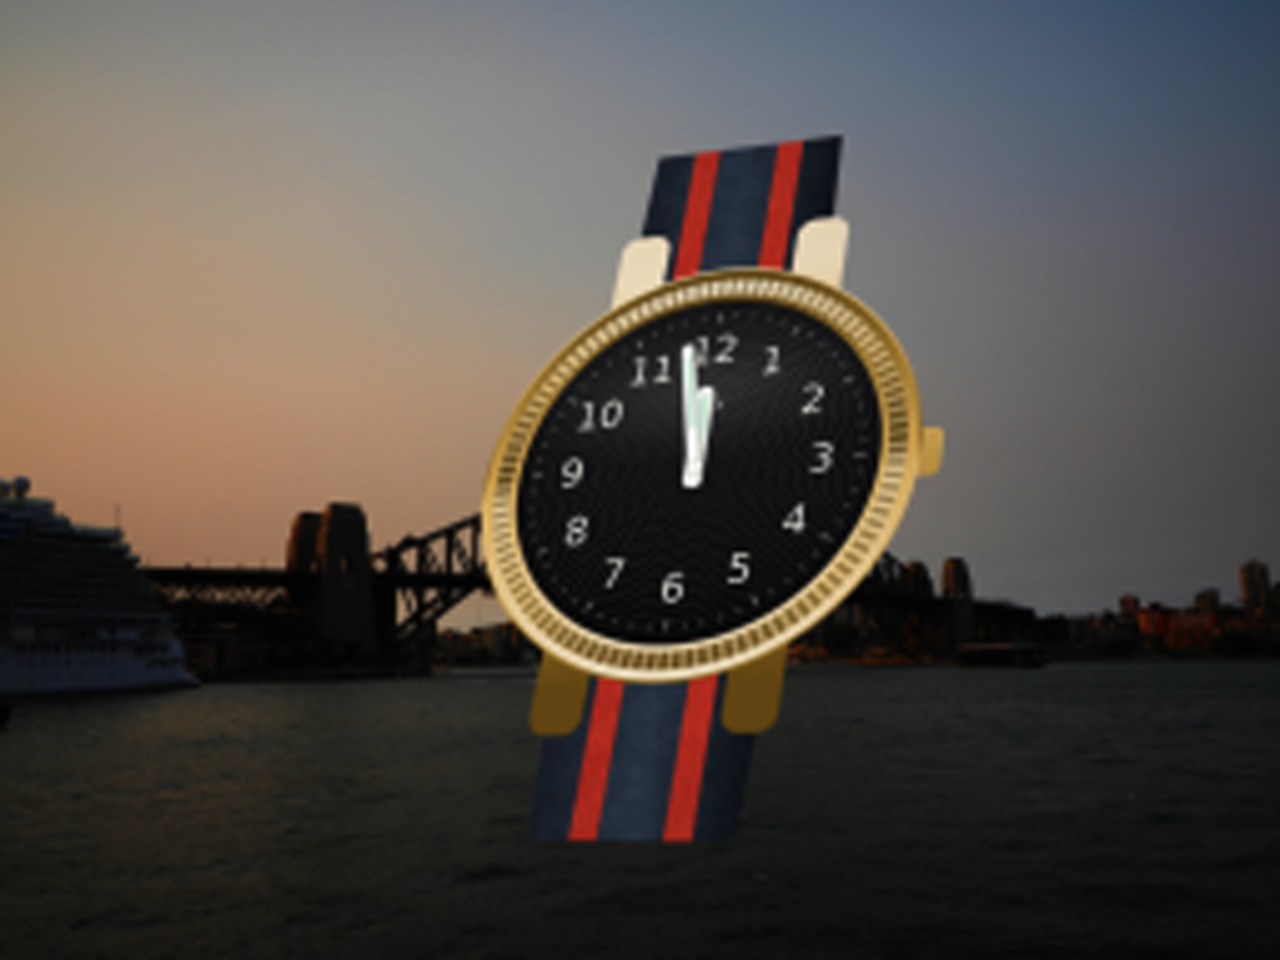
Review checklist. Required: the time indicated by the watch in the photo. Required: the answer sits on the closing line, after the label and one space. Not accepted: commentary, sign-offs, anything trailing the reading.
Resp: 11:58
